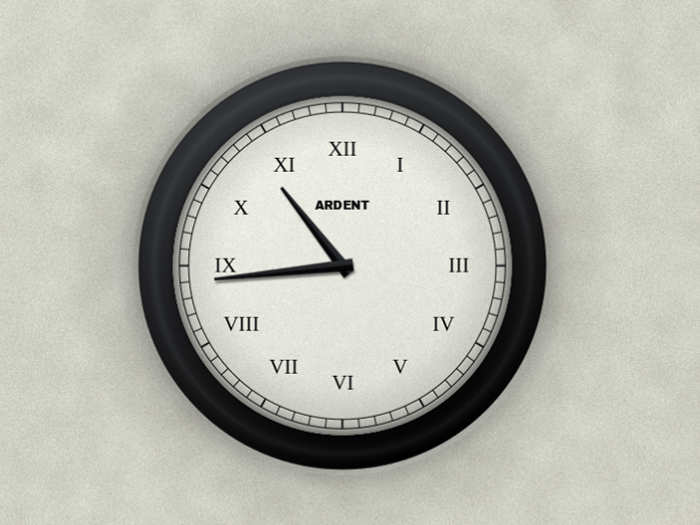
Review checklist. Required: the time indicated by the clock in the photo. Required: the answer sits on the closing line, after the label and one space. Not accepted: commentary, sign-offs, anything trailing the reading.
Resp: 10:44
